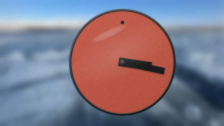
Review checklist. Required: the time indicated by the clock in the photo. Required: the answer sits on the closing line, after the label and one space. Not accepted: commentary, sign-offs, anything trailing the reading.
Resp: 3:17
